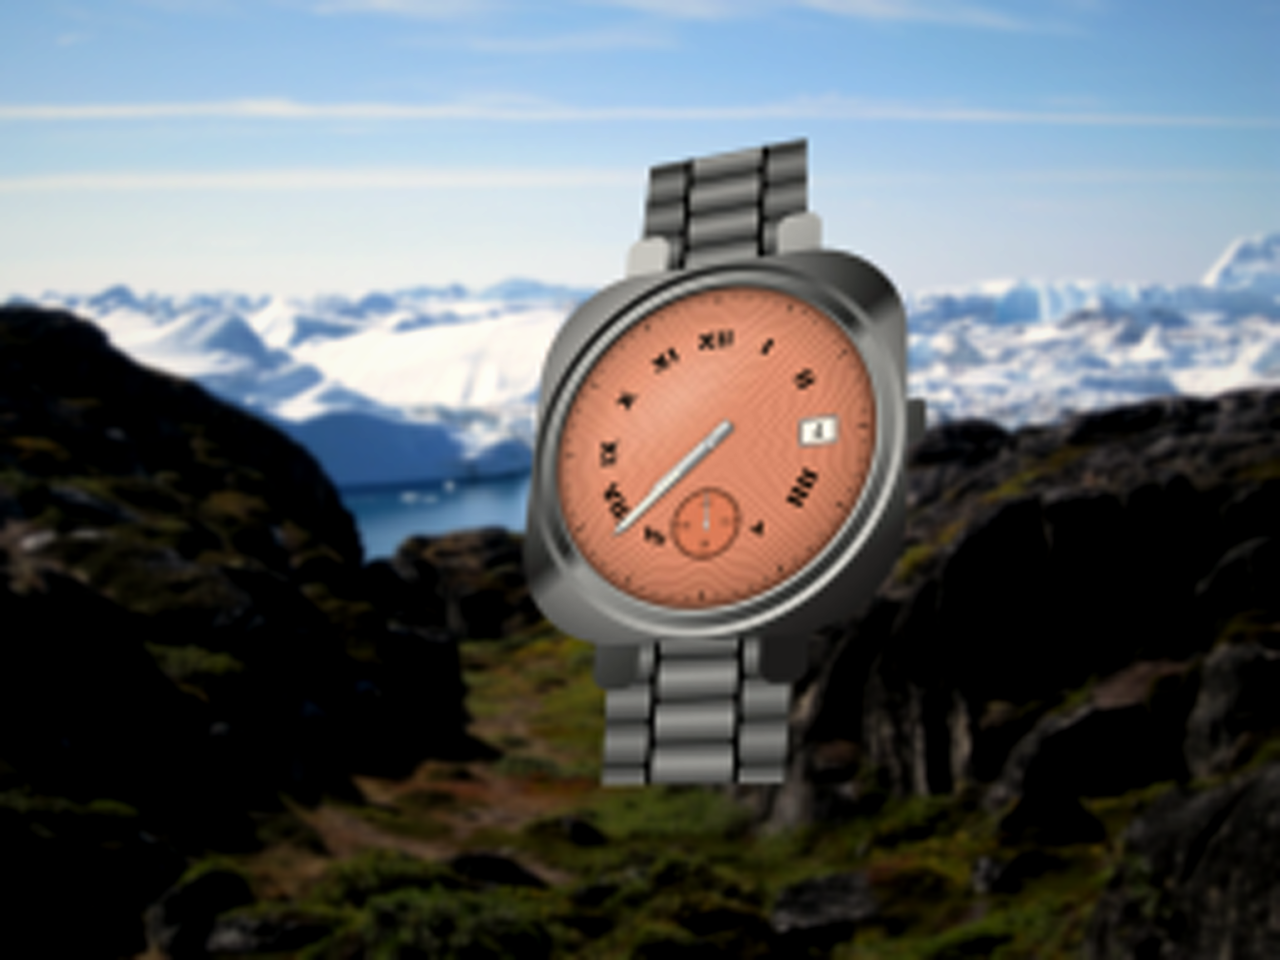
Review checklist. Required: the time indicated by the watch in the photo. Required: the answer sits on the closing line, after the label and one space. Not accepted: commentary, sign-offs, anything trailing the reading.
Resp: 7:38
